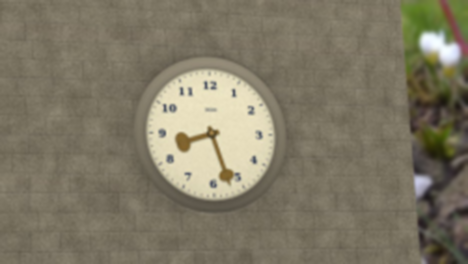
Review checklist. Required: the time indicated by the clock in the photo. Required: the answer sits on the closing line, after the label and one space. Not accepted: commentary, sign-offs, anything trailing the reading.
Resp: 8:27
